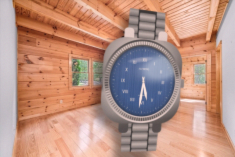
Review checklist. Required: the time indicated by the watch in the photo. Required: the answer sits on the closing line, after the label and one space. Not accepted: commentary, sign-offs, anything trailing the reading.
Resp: 5:31
